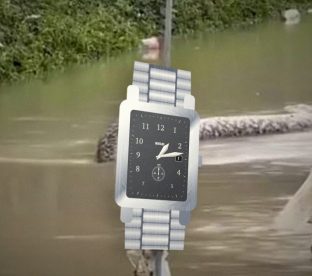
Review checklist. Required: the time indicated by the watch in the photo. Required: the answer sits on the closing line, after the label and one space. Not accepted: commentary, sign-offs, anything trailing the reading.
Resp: 1:13
